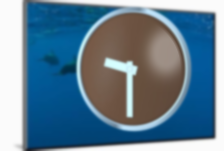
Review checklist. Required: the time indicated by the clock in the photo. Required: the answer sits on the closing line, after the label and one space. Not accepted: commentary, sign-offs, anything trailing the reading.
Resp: 9:30
